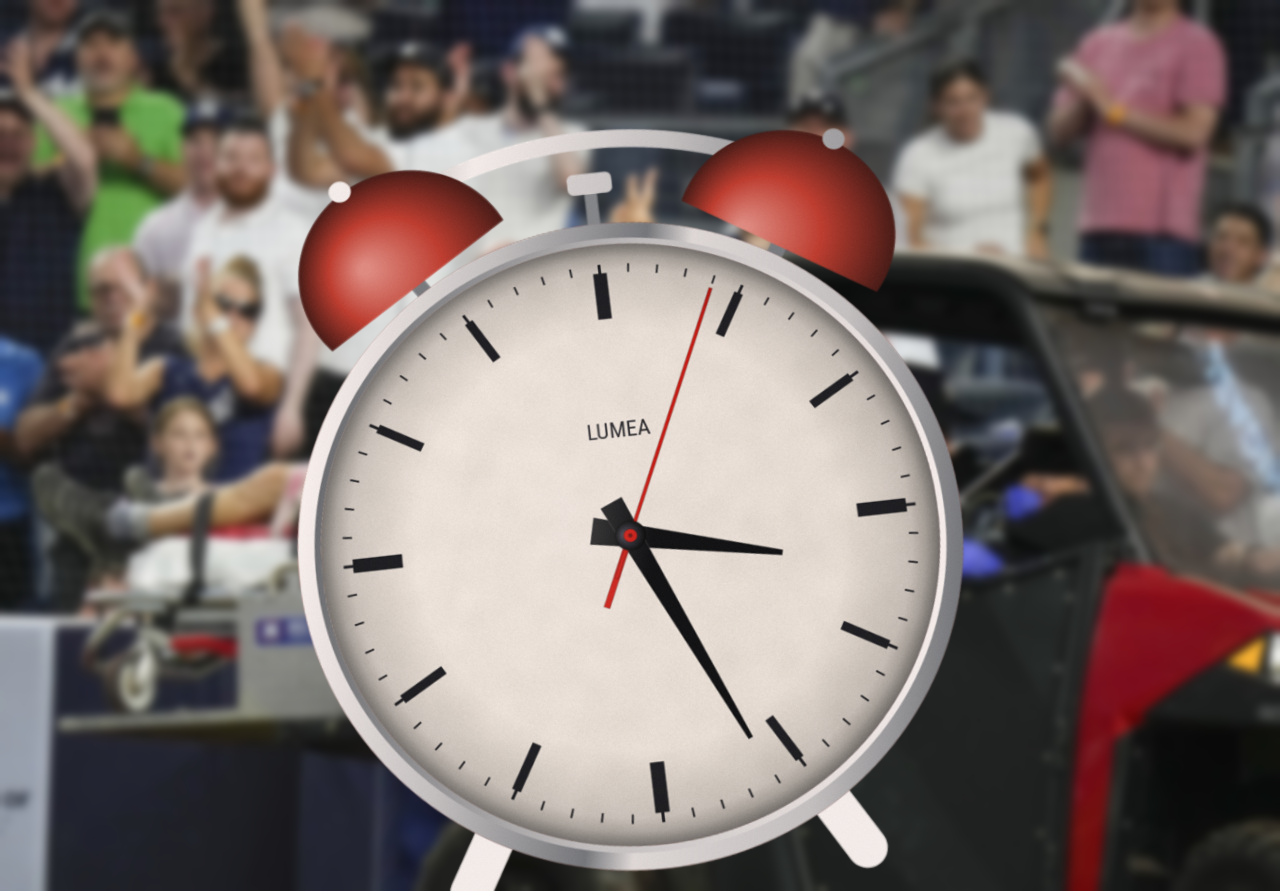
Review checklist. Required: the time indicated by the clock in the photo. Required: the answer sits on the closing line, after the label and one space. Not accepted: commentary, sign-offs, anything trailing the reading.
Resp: 3:26:04
